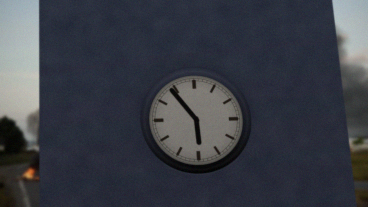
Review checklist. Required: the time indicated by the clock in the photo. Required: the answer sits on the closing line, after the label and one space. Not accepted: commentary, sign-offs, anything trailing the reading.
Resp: 5:54
